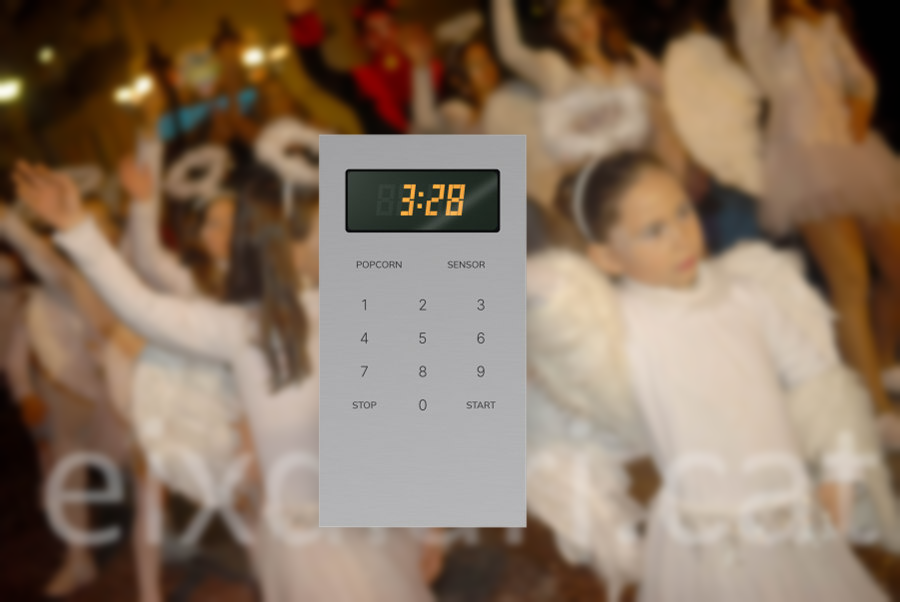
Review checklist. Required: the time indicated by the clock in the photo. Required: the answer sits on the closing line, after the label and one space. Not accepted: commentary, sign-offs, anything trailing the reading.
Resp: 3:28
